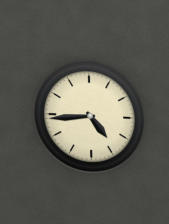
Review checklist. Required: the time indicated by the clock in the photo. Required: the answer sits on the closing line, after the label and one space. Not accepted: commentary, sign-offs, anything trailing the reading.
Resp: 4:44
